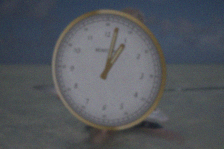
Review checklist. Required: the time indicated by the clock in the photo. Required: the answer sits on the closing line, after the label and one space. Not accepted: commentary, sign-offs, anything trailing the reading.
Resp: 1:02
